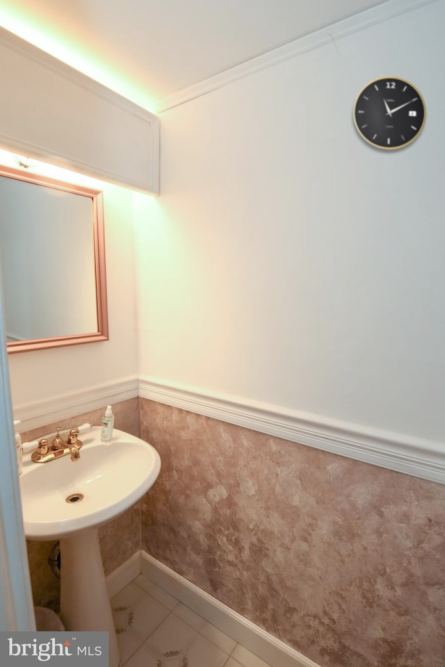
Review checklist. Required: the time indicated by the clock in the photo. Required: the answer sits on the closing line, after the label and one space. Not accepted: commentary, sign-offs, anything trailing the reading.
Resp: 11:10
